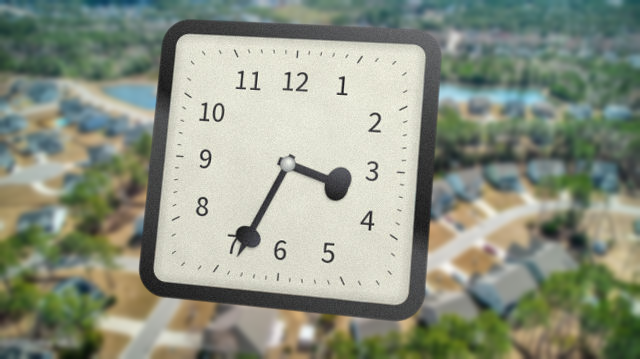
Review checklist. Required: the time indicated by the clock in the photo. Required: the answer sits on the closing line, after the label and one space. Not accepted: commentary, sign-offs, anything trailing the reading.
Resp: 3:34
